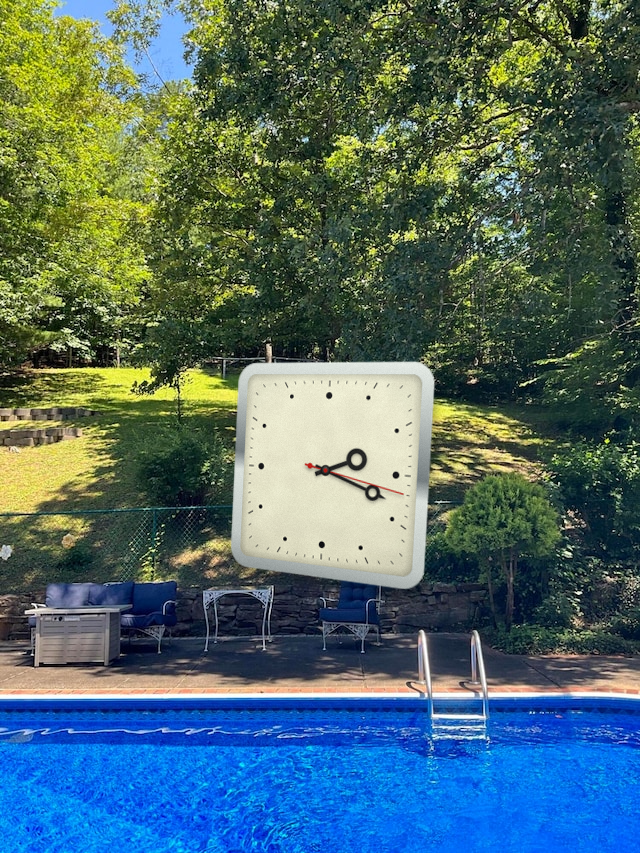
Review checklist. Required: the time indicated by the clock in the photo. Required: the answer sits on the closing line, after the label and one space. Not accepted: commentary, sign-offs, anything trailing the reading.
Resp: 2:18:17
